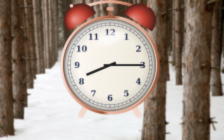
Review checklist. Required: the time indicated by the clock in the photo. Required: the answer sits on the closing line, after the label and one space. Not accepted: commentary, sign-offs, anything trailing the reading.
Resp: 8:15
